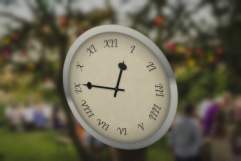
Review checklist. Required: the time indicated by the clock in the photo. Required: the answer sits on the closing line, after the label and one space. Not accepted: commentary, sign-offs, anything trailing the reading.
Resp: 12:46
